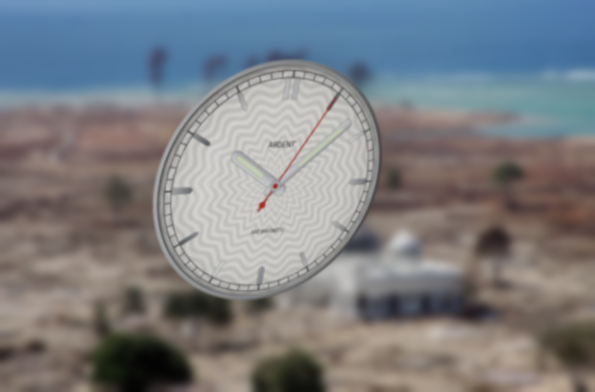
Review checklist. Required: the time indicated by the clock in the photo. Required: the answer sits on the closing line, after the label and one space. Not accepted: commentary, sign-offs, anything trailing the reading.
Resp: 10:08:05
